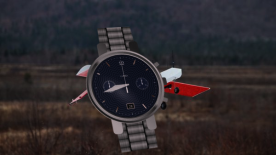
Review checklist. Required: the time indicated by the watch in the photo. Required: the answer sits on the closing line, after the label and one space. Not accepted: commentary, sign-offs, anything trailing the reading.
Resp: 8:43
